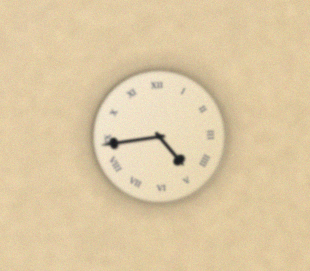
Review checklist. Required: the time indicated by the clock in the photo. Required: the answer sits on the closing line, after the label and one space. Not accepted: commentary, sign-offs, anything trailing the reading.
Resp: 4:44
